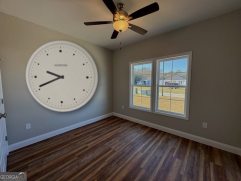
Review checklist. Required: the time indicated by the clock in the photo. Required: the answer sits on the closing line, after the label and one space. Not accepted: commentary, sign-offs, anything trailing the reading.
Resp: 9:41
